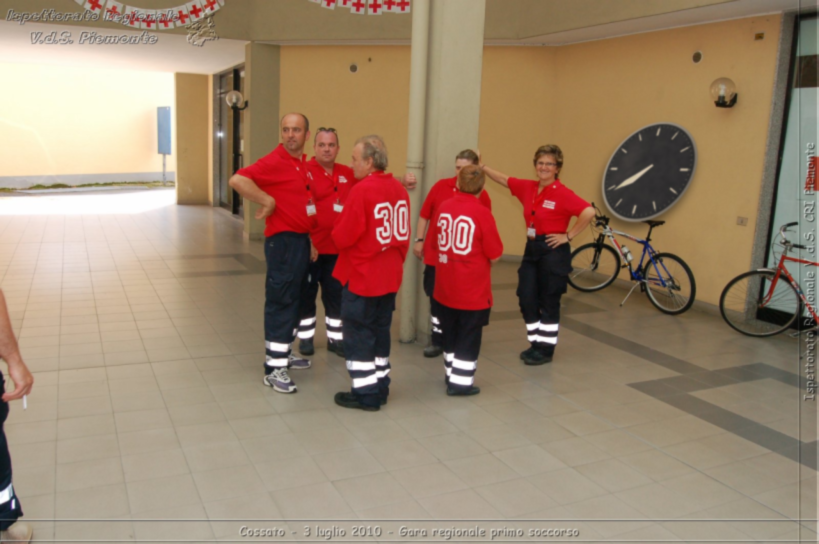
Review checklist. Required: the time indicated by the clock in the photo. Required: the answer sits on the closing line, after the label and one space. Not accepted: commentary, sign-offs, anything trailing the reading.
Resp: 7:39
